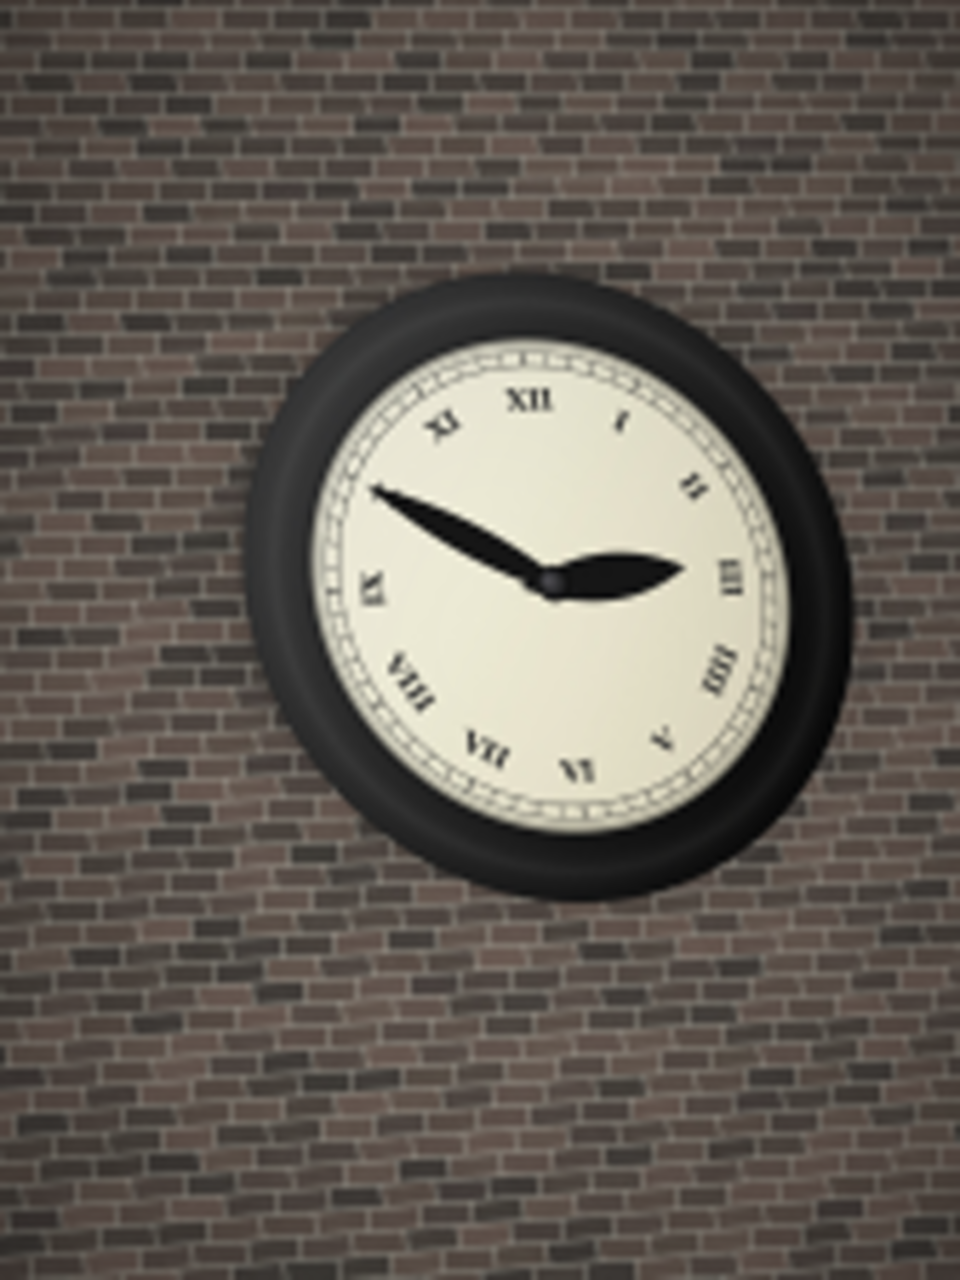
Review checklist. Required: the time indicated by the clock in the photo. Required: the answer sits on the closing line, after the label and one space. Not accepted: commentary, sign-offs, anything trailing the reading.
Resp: 2:50
